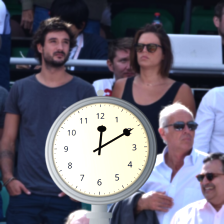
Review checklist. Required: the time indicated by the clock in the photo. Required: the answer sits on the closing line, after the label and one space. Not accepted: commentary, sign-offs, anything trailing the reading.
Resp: 12:10
